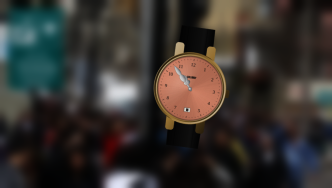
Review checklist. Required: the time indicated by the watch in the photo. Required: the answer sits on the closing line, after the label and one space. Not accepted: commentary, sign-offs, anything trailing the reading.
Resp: 10:53
